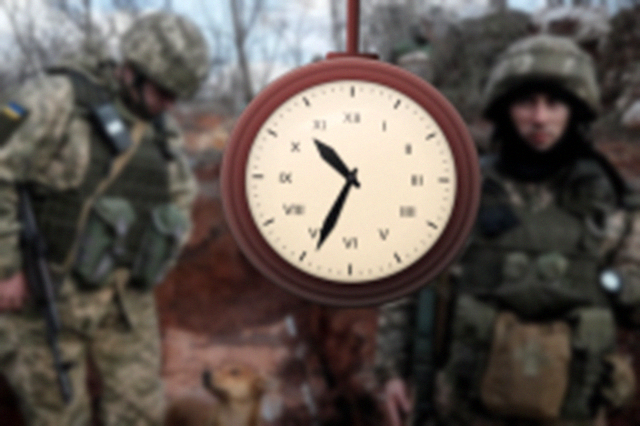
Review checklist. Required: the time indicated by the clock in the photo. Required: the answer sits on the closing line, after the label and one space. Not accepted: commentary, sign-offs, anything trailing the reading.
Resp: 10:34
